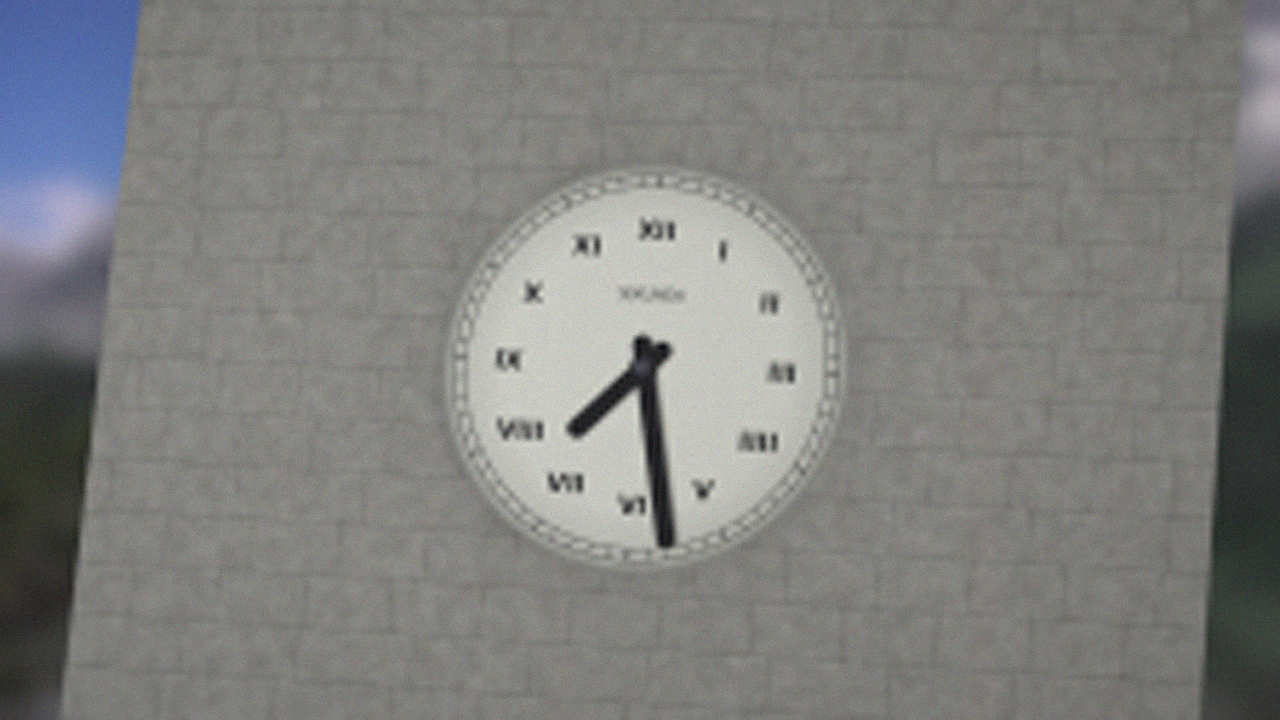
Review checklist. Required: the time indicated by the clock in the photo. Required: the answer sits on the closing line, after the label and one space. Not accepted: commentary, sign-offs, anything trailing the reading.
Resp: 7:28
